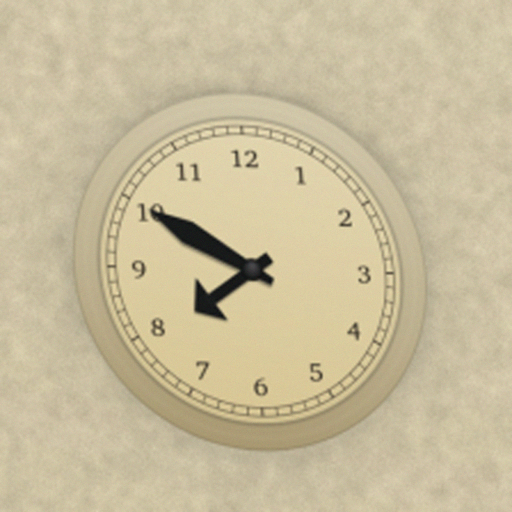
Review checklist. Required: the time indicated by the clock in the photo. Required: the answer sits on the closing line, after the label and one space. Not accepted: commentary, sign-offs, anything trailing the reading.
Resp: 7:50
